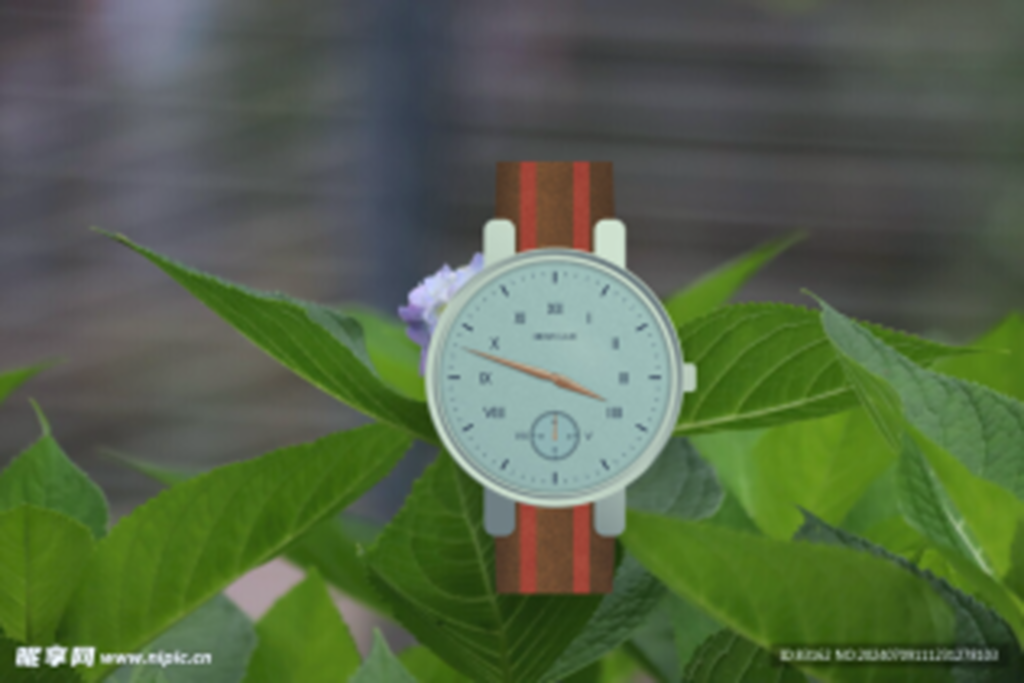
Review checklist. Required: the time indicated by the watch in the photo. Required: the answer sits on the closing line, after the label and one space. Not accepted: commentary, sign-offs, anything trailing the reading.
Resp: 3:48
